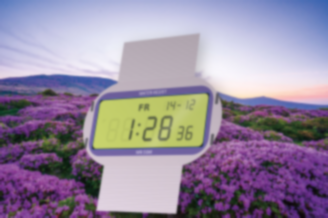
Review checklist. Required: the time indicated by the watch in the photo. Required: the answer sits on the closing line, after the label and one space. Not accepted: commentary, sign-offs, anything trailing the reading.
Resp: 1:28:36
